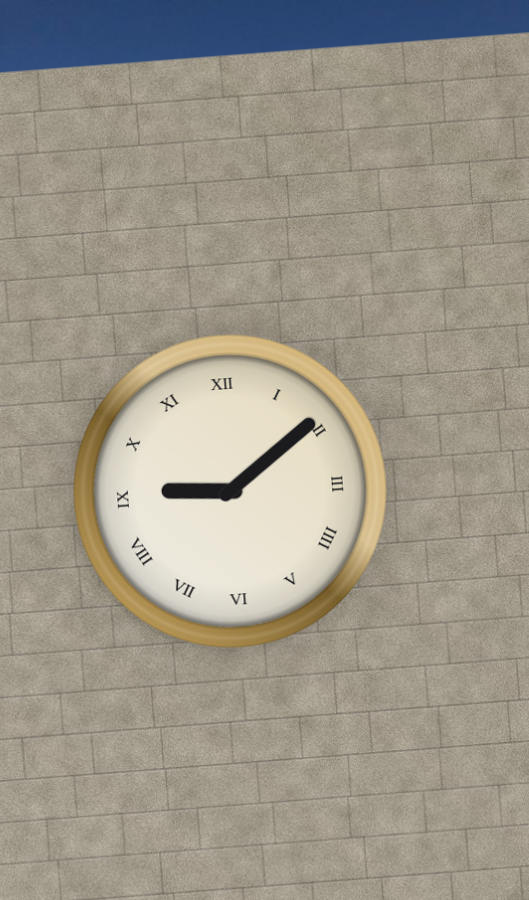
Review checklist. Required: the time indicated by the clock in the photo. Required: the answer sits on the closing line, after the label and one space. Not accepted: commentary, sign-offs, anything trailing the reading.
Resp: 9:09
